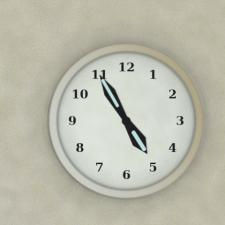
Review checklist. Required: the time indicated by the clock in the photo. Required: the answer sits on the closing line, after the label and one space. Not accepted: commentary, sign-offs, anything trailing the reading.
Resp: 4:55
